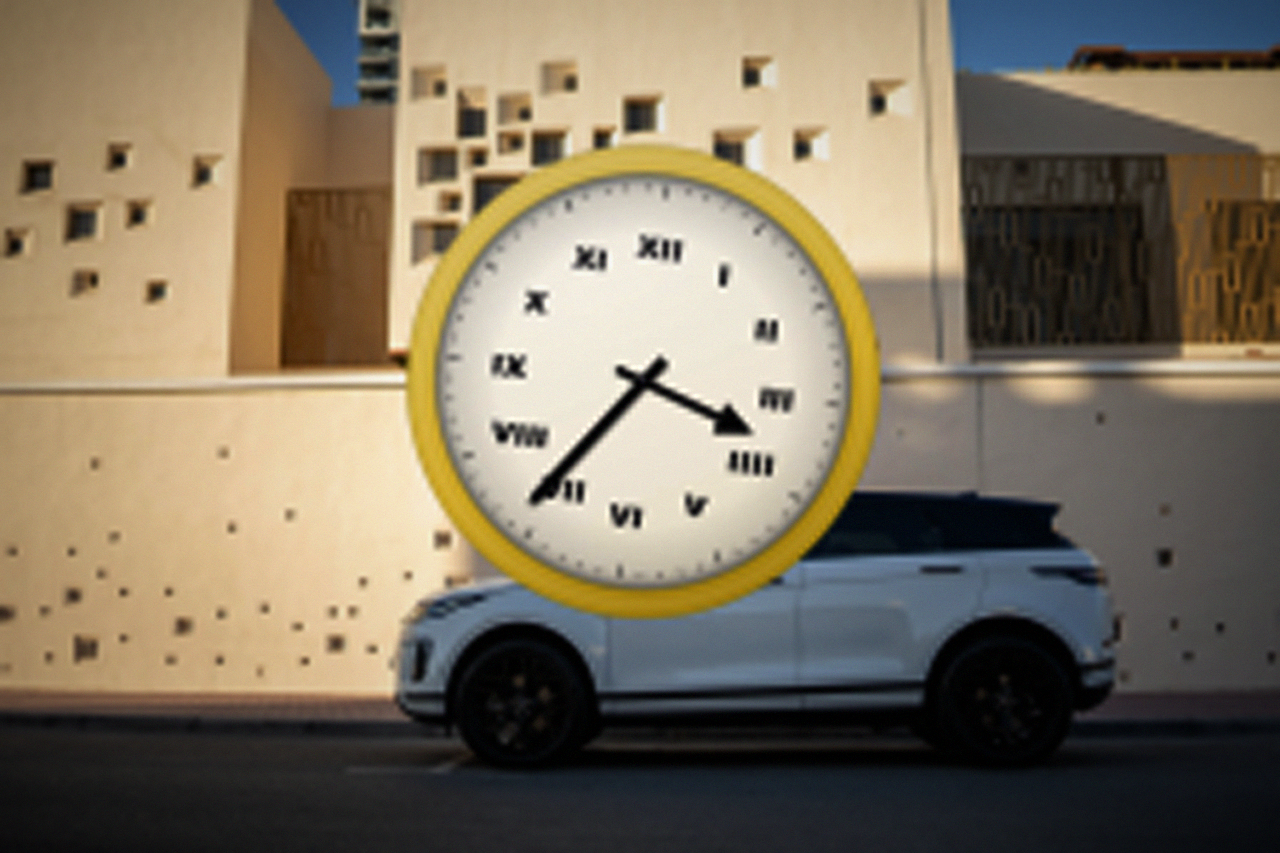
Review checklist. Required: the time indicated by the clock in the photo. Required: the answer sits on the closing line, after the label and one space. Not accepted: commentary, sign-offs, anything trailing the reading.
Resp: 3:36
